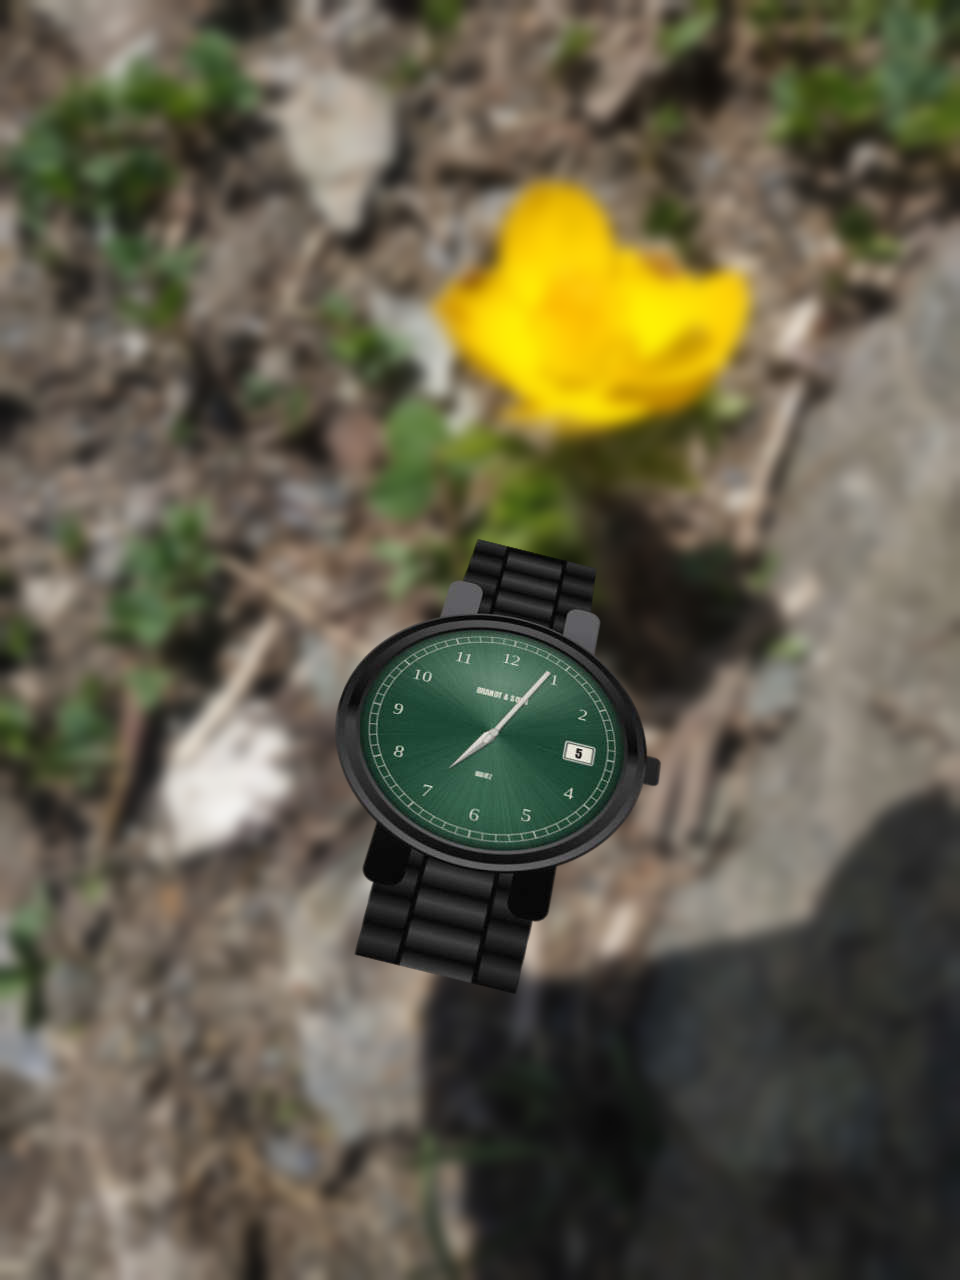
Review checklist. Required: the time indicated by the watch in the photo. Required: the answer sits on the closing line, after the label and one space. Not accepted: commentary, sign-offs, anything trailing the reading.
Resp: 7:04
